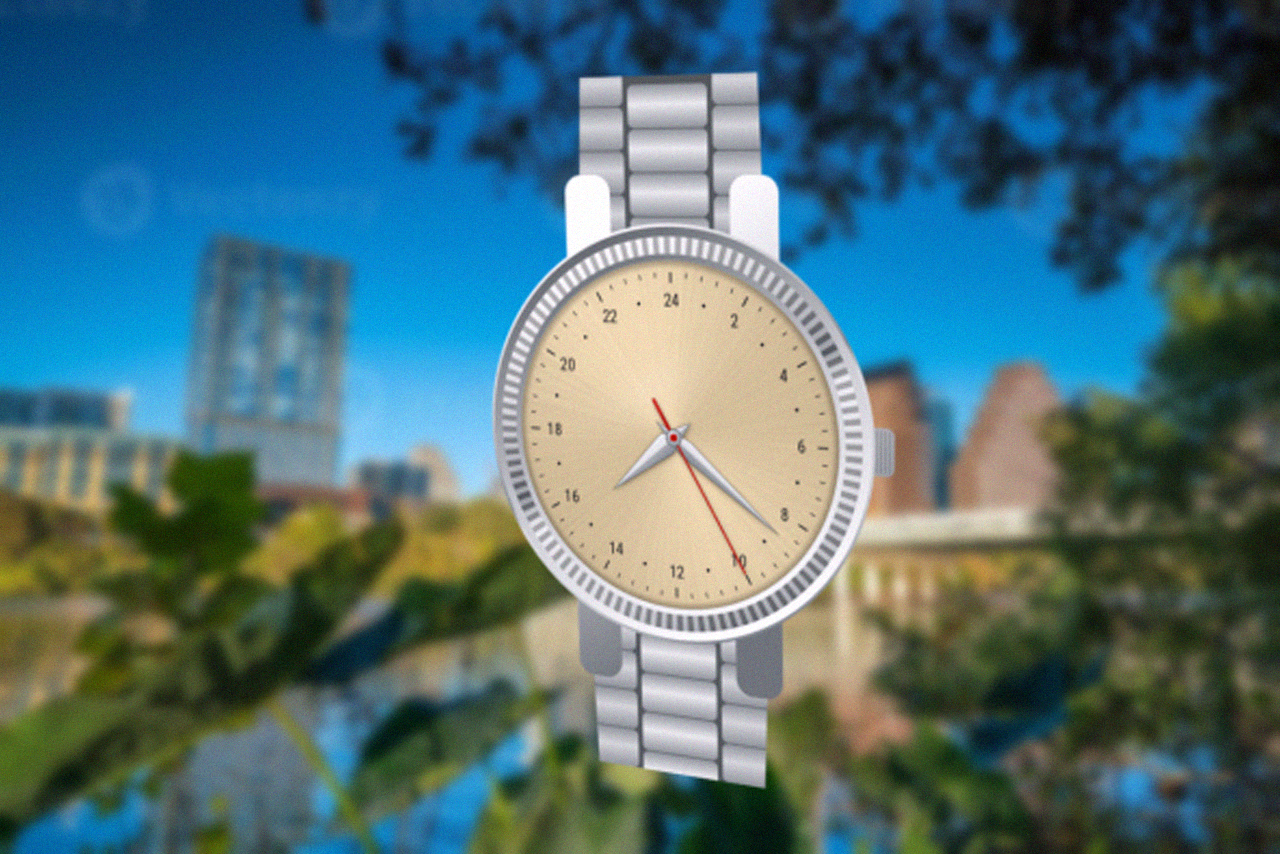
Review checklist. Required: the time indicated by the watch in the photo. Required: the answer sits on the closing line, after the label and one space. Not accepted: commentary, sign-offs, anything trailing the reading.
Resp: 15:21:25
